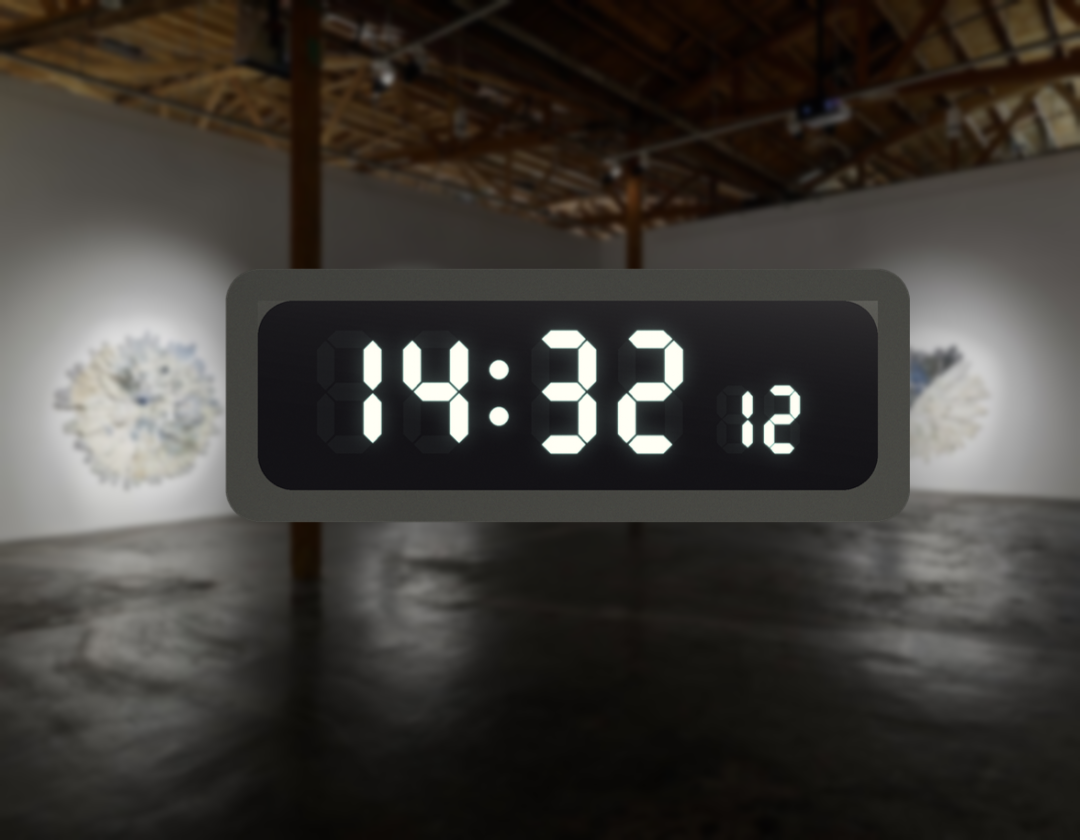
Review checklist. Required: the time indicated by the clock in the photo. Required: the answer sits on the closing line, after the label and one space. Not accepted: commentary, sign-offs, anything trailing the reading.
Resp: 14:32:12
